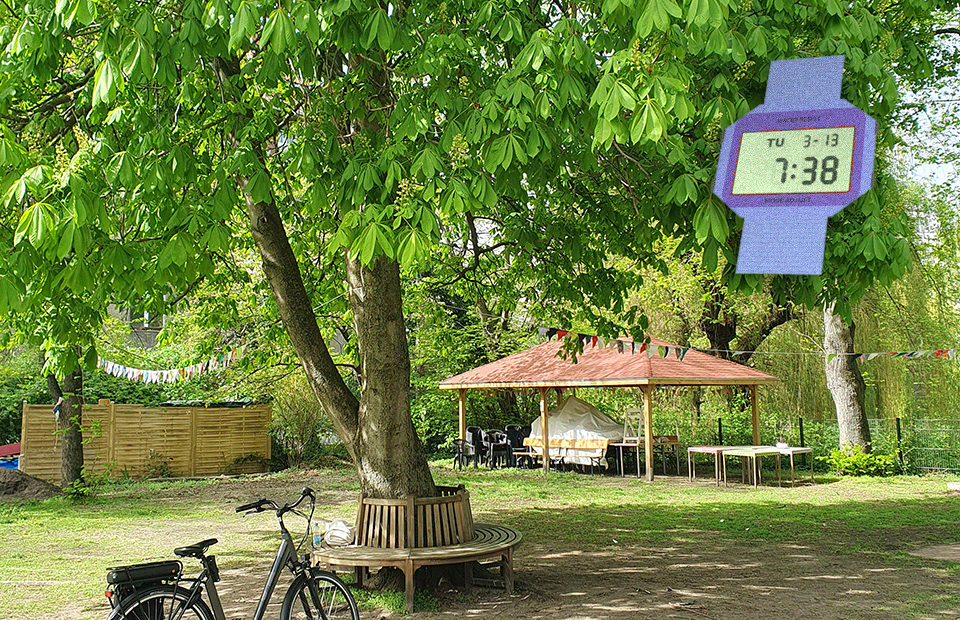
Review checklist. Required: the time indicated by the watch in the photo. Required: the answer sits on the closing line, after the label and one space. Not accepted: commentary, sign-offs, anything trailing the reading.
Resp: 7:38
